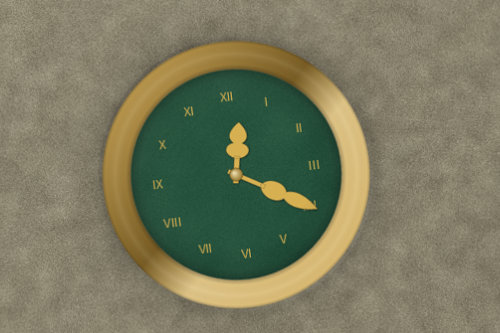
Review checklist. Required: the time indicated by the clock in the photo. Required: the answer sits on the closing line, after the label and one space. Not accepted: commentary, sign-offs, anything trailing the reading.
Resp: 12:20
